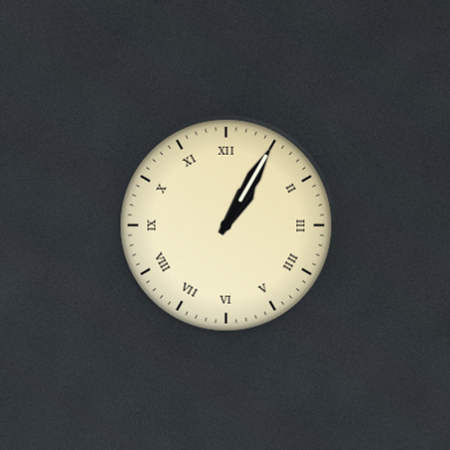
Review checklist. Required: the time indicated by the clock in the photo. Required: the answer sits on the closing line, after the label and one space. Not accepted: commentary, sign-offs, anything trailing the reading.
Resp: 1:05
